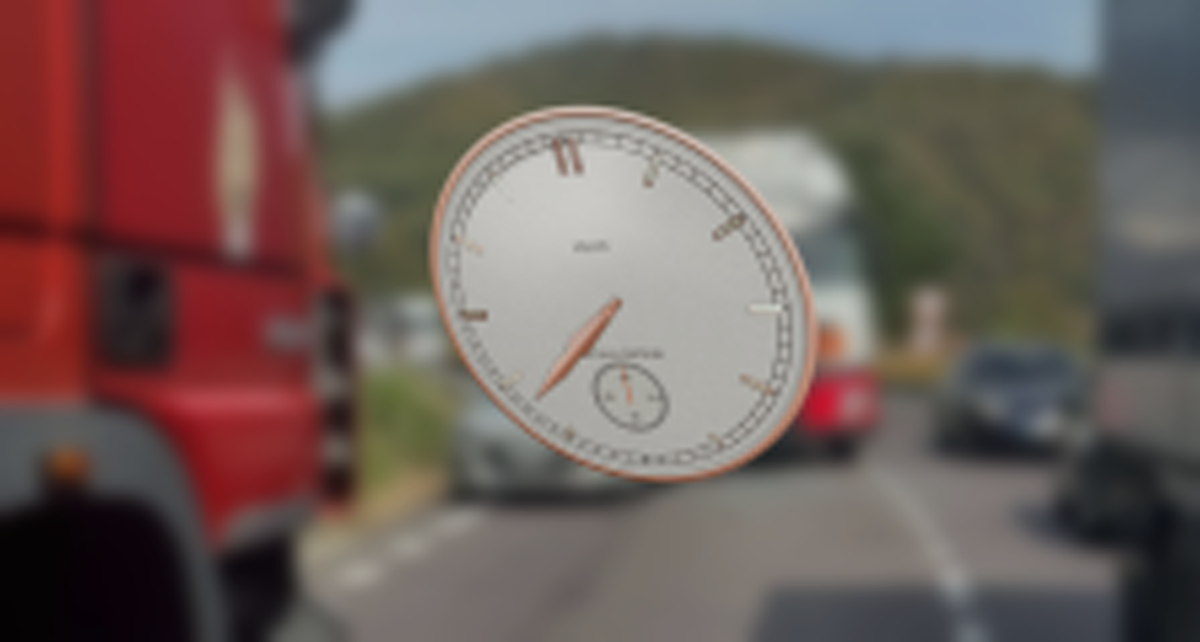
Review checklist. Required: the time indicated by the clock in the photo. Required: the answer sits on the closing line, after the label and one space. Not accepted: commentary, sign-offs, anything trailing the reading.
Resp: 7:38
